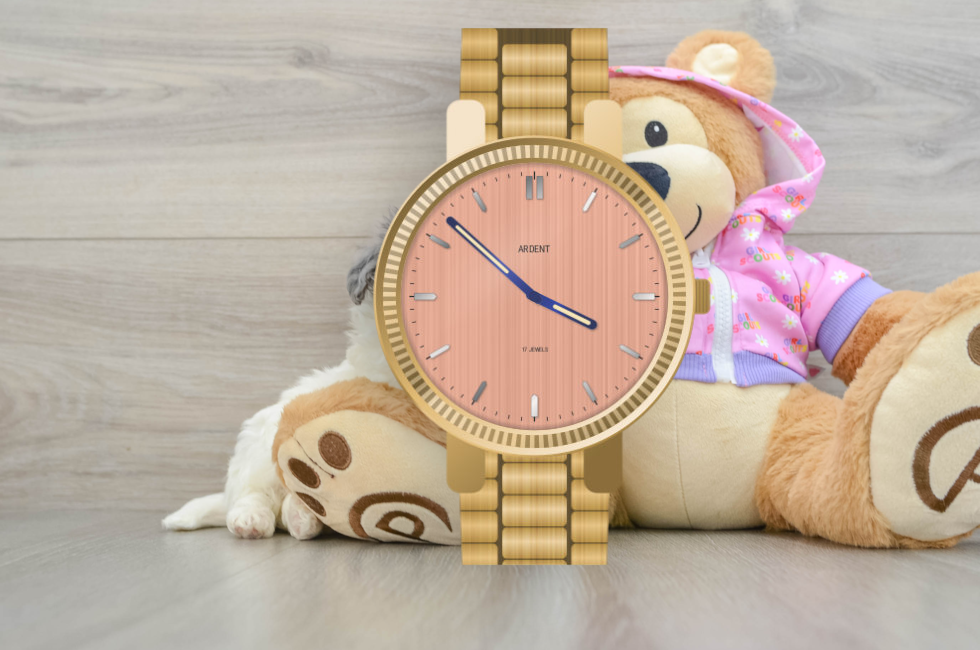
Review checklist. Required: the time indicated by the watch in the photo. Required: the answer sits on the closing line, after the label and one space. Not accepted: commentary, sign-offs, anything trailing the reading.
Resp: 3:52
